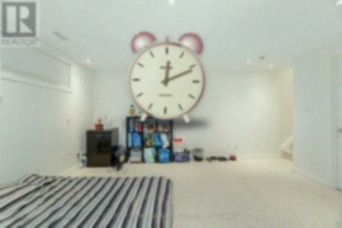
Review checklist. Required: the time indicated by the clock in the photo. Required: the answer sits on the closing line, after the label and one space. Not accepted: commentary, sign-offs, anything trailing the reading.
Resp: 12:11
